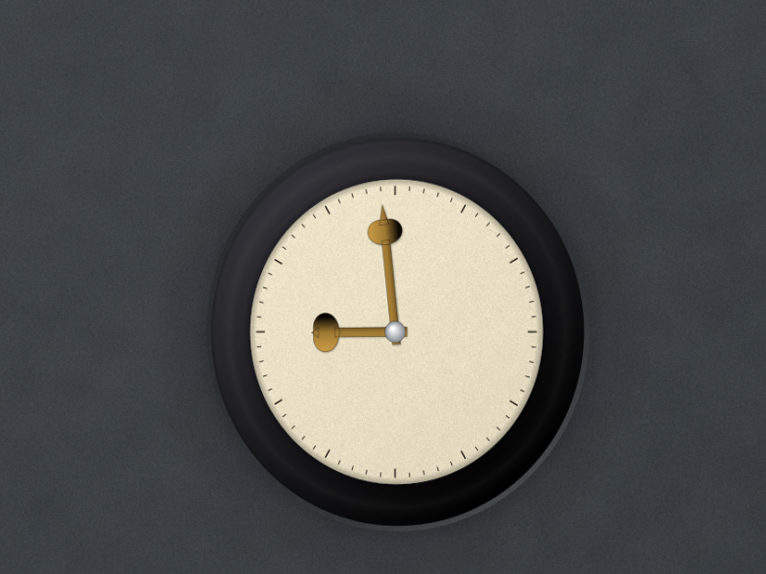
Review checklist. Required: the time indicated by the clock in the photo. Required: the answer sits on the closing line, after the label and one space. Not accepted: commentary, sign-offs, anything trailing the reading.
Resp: 8:59
